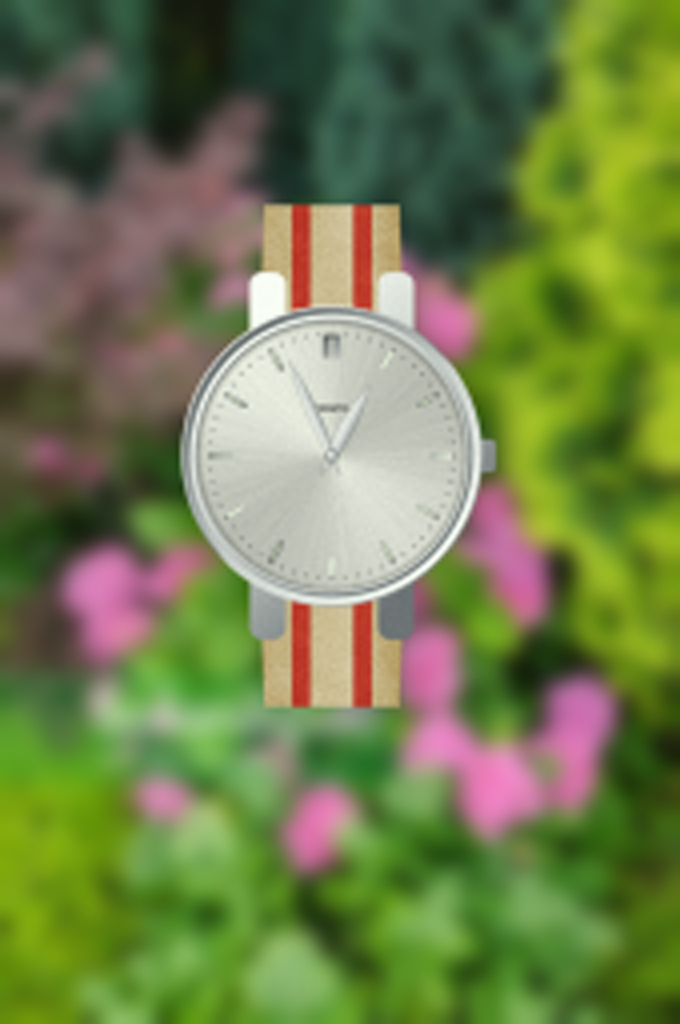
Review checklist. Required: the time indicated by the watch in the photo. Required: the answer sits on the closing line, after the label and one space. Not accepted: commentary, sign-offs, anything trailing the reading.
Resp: 12:56
